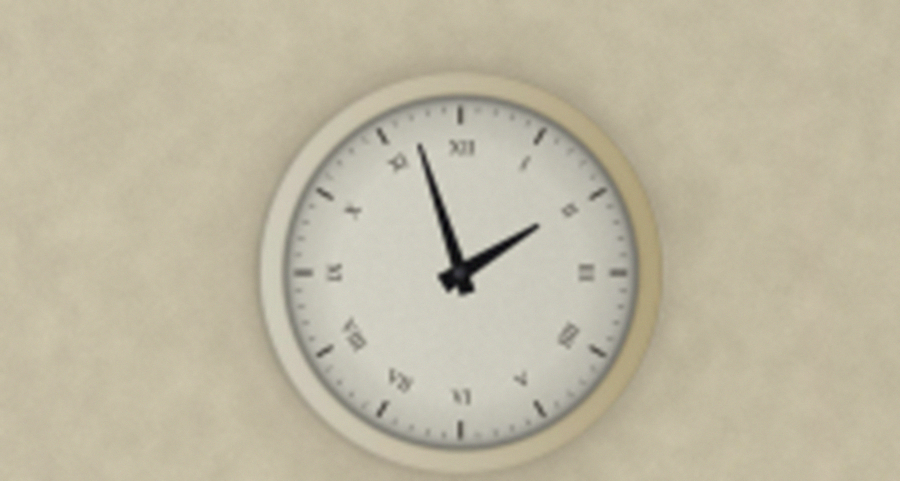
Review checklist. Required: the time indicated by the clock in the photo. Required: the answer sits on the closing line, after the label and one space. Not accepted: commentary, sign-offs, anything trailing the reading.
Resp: 1:57
